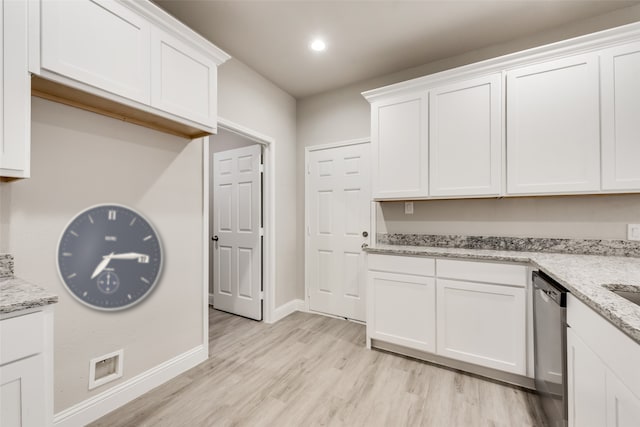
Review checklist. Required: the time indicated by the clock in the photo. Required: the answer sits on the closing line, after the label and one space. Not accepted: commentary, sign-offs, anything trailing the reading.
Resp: 7:14
